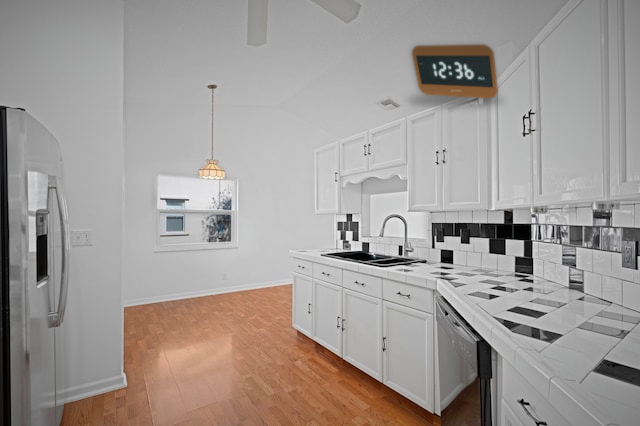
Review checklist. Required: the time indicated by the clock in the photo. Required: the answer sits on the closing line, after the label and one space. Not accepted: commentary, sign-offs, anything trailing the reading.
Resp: 12:36
